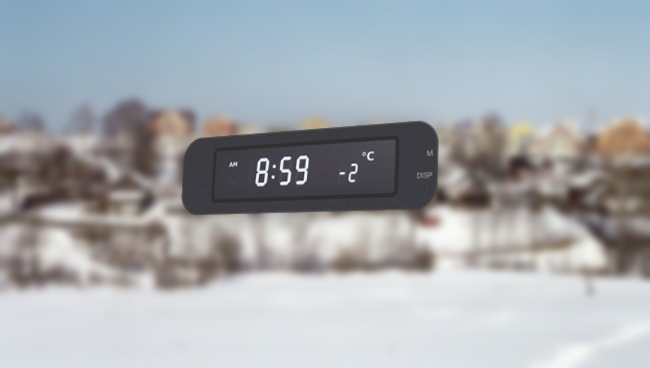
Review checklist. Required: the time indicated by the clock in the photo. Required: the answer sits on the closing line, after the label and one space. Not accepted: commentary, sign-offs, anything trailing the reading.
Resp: 8:59
